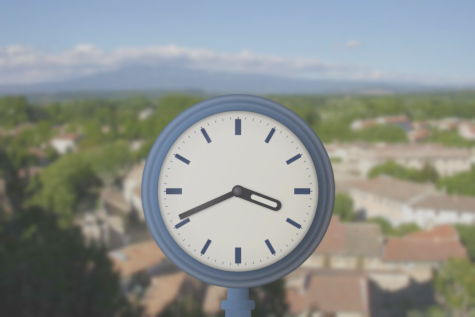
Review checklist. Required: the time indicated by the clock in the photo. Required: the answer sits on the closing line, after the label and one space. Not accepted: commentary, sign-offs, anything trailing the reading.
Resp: 3:41
